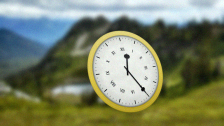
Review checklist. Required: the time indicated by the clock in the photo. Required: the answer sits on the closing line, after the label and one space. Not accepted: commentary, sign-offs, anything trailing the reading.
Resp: 12:25
